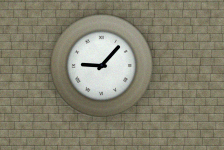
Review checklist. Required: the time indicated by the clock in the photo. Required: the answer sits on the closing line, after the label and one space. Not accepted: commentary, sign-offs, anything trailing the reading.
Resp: 9:07
